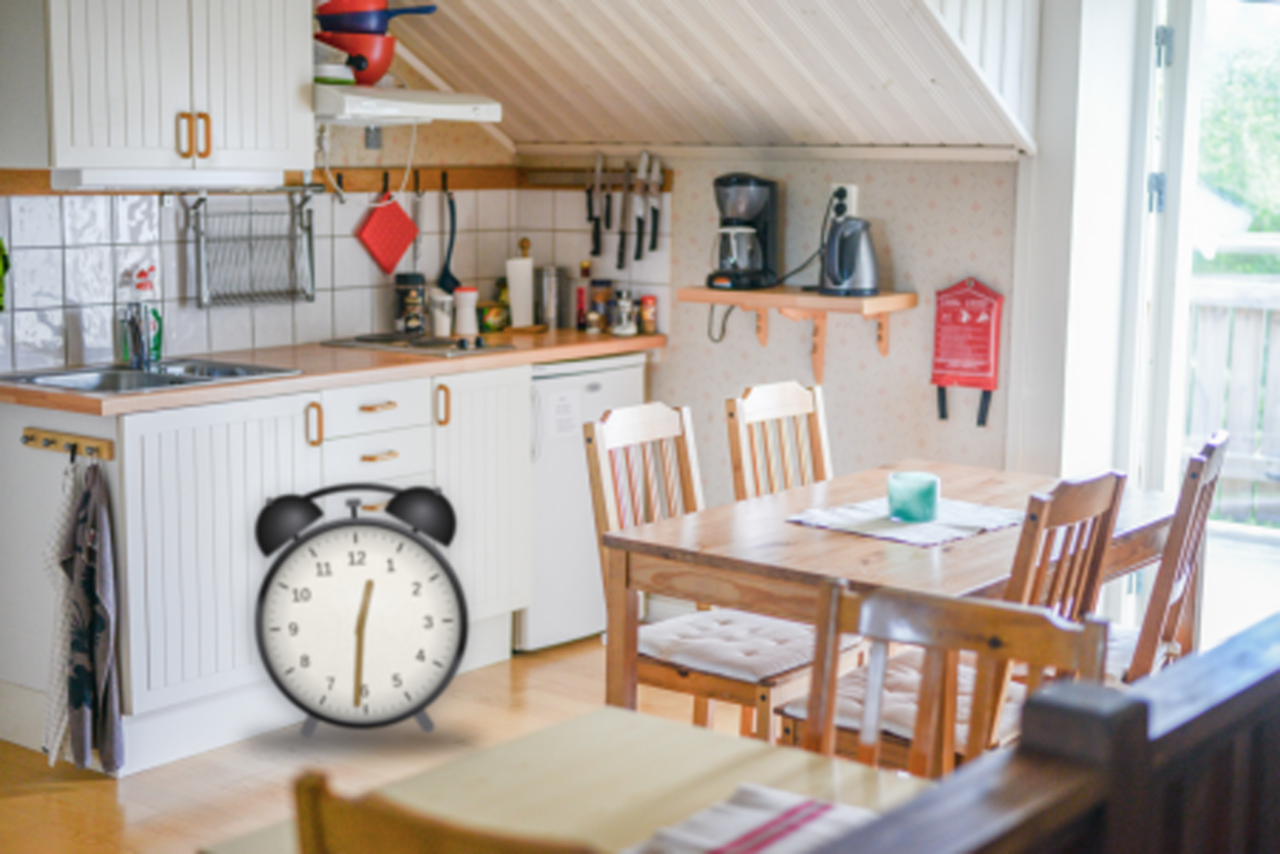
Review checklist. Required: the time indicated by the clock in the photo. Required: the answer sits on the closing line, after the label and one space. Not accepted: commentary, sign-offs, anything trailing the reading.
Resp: 12:31
